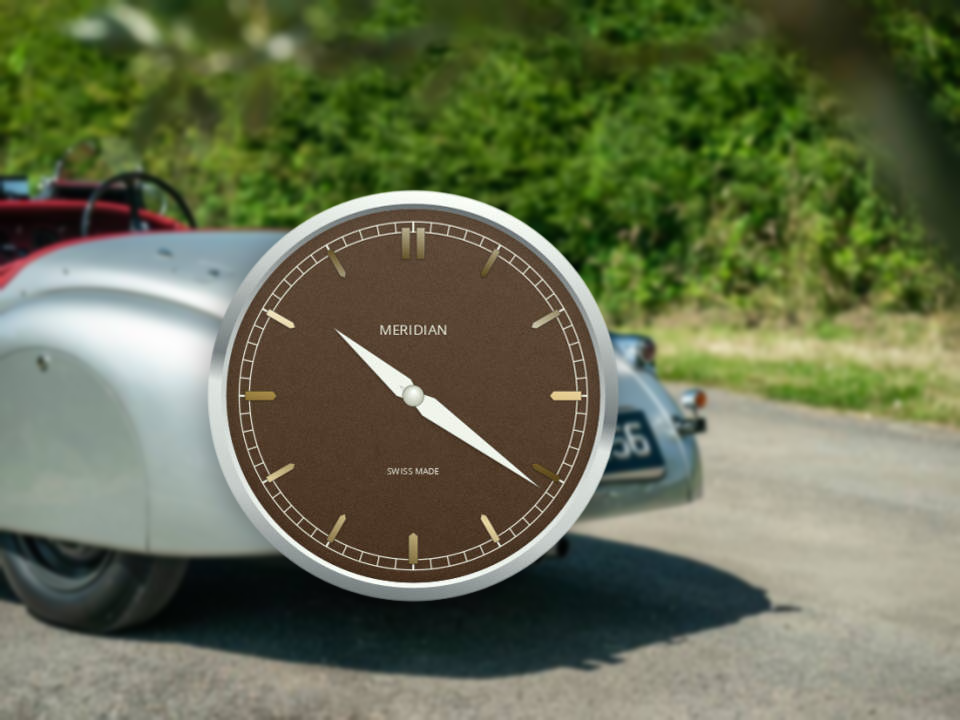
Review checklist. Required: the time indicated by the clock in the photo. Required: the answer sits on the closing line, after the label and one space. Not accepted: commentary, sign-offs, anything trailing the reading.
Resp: 10:21
